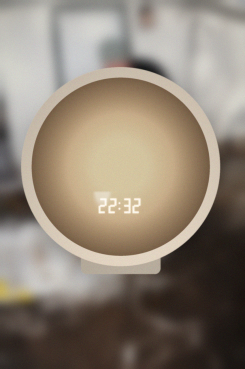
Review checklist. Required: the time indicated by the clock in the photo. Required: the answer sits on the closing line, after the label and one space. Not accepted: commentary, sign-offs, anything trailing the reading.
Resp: 22:32
